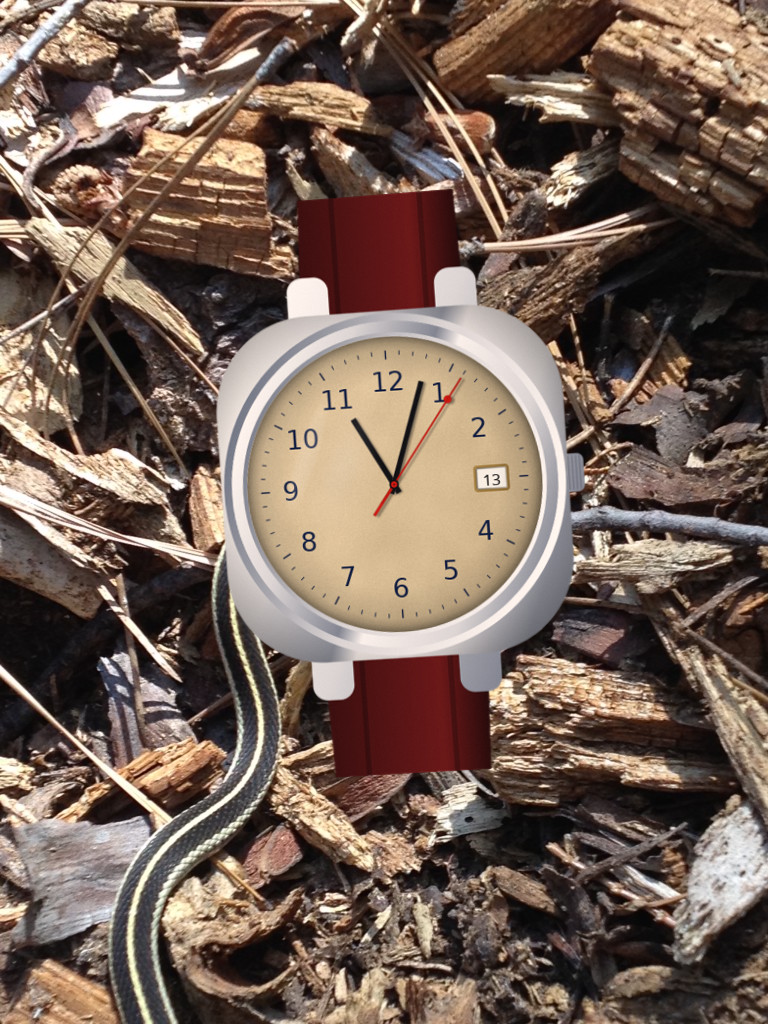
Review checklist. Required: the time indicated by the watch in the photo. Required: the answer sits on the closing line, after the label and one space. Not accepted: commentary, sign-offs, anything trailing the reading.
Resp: 11:03:06
